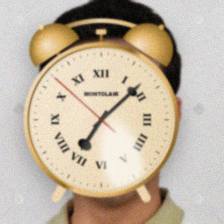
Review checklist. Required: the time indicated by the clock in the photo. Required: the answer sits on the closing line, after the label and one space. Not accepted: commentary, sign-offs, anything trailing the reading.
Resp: 7:07:52
